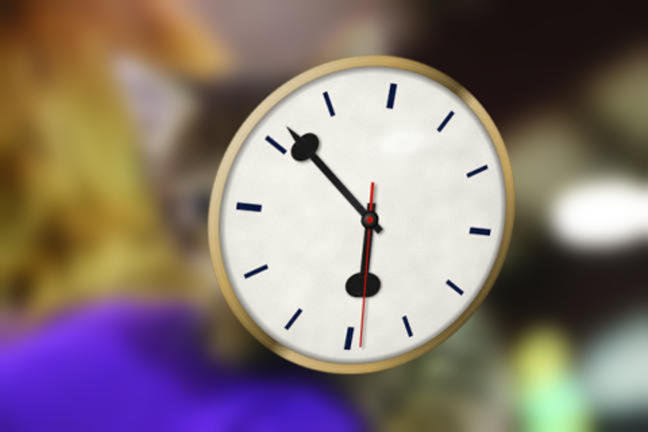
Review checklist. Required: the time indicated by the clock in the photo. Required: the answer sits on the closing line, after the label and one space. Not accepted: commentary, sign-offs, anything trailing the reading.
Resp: 5:51:29
